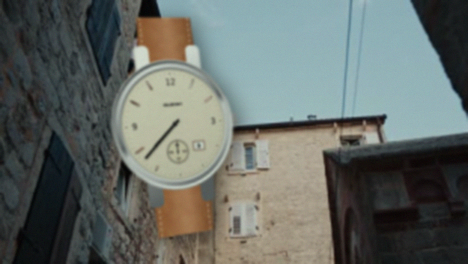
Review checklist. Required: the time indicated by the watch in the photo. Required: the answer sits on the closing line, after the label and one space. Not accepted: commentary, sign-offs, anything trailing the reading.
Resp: 7:38
